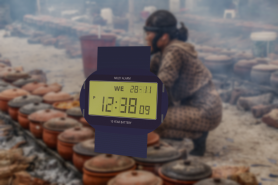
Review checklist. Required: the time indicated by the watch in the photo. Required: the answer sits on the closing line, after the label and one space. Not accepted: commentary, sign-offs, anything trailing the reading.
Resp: 12:38:09
